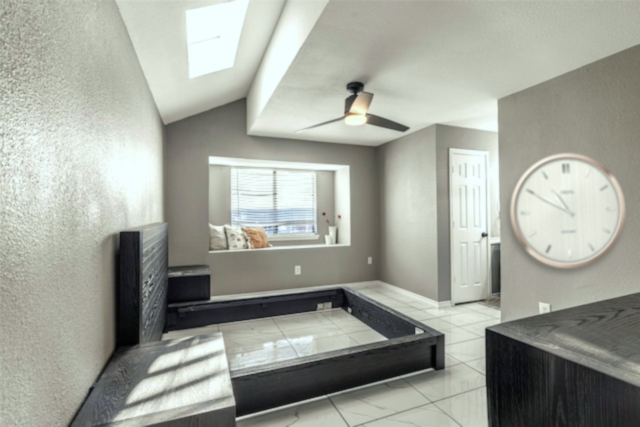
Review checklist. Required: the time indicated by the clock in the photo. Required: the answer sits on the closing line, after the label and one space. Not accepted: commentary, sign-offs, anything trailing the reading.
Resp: 10:50
